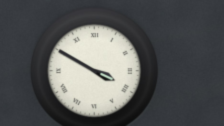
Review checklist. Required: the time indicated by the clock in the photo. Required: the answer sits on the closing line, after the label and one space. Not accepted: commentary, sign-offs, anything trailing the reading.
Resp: 3:50
